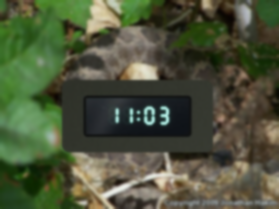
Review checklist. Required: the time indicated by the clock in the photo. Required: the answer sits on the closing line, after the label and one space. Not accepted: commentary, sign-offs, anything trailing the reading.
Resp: 11:03
